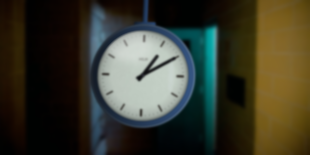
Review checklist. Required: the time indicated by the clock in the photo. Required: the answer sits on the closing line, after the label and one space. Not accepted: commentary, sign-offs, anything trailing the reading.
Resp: 1:10
